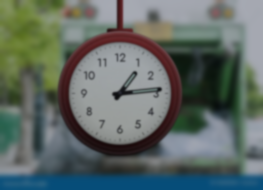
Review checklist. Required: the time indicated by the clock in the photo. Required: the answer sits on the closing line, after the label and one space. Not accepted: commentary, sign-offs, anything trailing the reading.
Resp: 1:14
